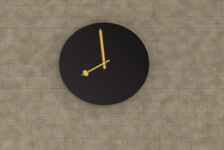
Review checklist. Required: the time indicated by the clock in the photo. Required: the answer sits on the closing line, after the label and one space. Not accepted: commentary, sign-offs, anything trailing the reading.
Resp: 7:59
